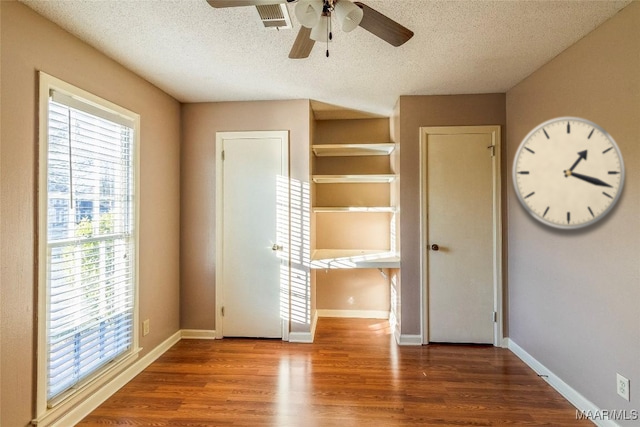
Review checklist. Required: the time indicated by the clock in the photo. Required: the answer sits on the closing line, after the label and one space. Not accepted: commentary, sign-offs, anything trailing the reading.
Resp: 1:18
